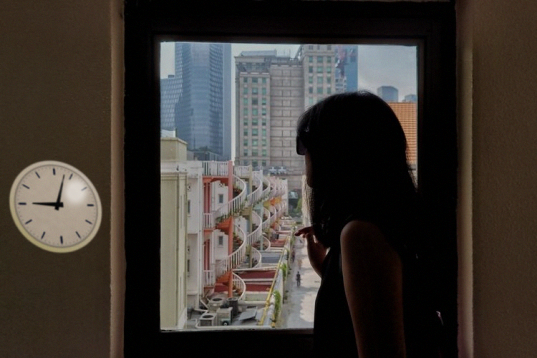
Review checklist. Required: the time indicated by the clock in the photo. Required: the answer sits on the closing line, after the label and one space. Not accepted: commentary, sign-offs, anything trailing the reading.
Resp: 9:03
